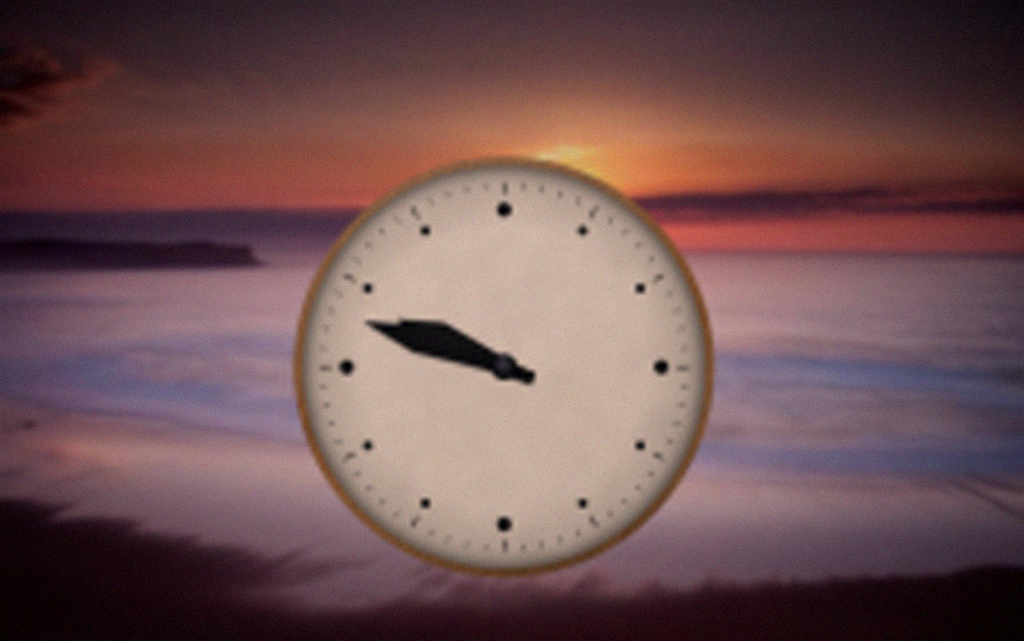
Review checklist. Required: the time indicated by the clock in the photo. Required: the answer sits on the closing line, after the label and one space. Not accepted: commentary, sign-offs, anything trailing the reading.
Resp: 9:48
